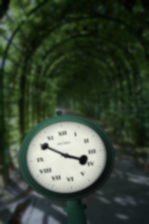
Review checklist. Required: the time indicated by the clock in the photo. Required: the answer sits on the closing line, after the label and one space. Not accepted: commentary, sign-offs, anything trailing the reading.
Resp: 3:51
